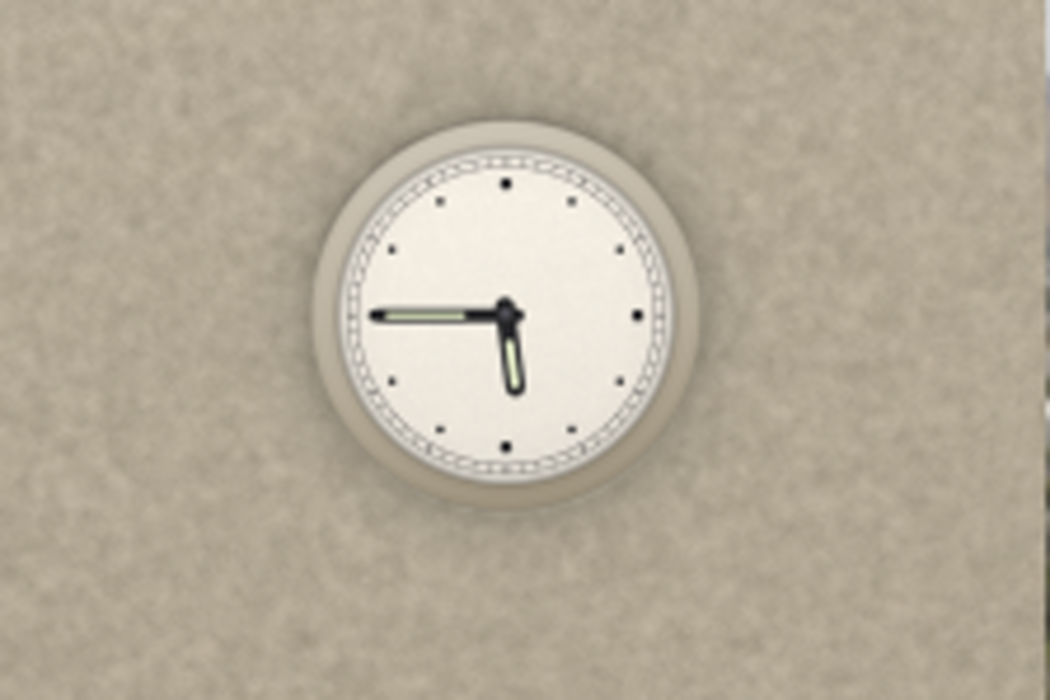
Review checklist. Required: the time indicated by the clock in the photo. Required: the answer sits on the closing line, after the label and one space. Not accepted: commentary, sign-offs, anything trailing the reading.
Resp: 5:45
